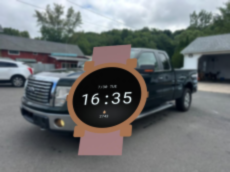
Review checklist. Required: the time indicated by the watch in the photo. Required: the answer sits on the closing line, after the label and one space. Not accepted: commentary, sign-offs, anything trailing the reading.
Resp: 16:35
